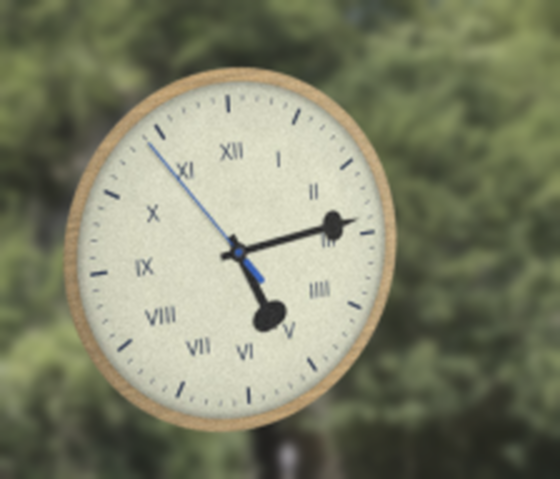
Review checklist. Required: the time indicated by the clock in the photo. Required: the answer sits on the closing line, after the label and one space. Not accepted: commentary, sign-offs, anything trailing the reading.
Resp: 5:13:54
